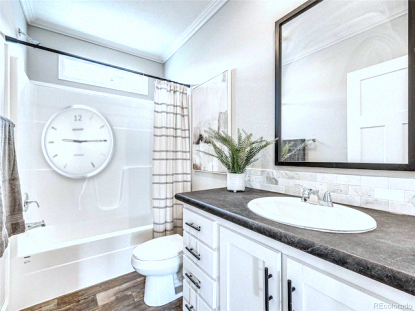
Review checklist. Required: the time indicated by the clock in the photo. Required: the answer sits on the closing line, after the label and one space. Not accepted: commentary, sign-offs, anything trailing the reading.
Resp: 9:15
